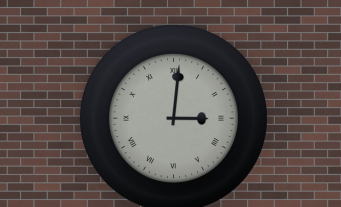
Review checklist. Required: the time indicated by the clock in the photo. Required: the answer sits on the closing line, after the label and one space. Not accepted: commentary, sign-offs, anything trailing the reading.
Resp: 3:01
